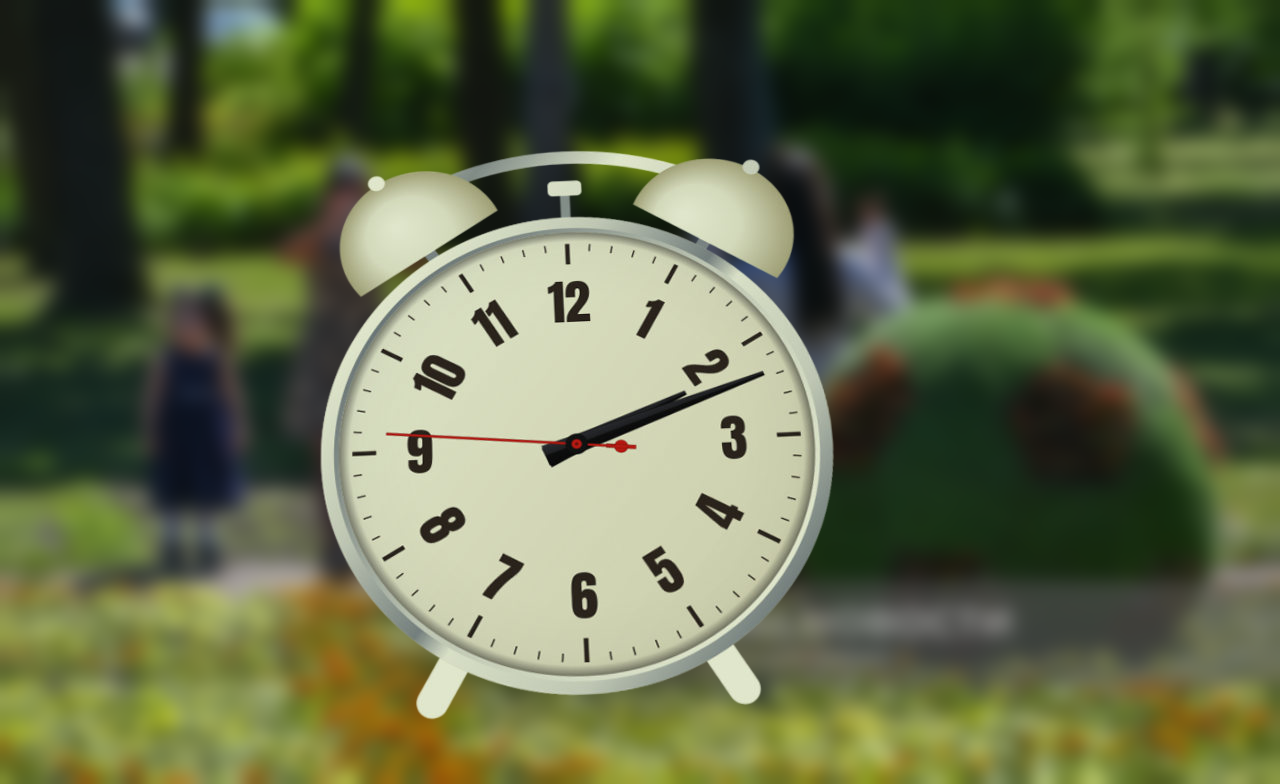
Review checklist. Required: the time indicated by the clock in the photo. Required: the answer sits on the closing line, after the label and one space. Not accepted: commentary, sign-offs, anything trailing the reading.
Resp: 2:11:46
